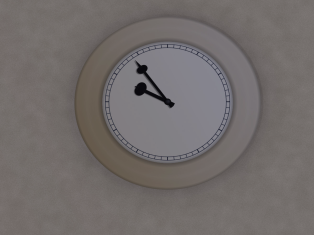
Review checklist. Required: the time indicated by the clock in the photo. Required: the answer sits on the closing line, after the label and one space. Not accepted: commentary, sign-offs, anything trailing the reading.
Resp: 9:54
